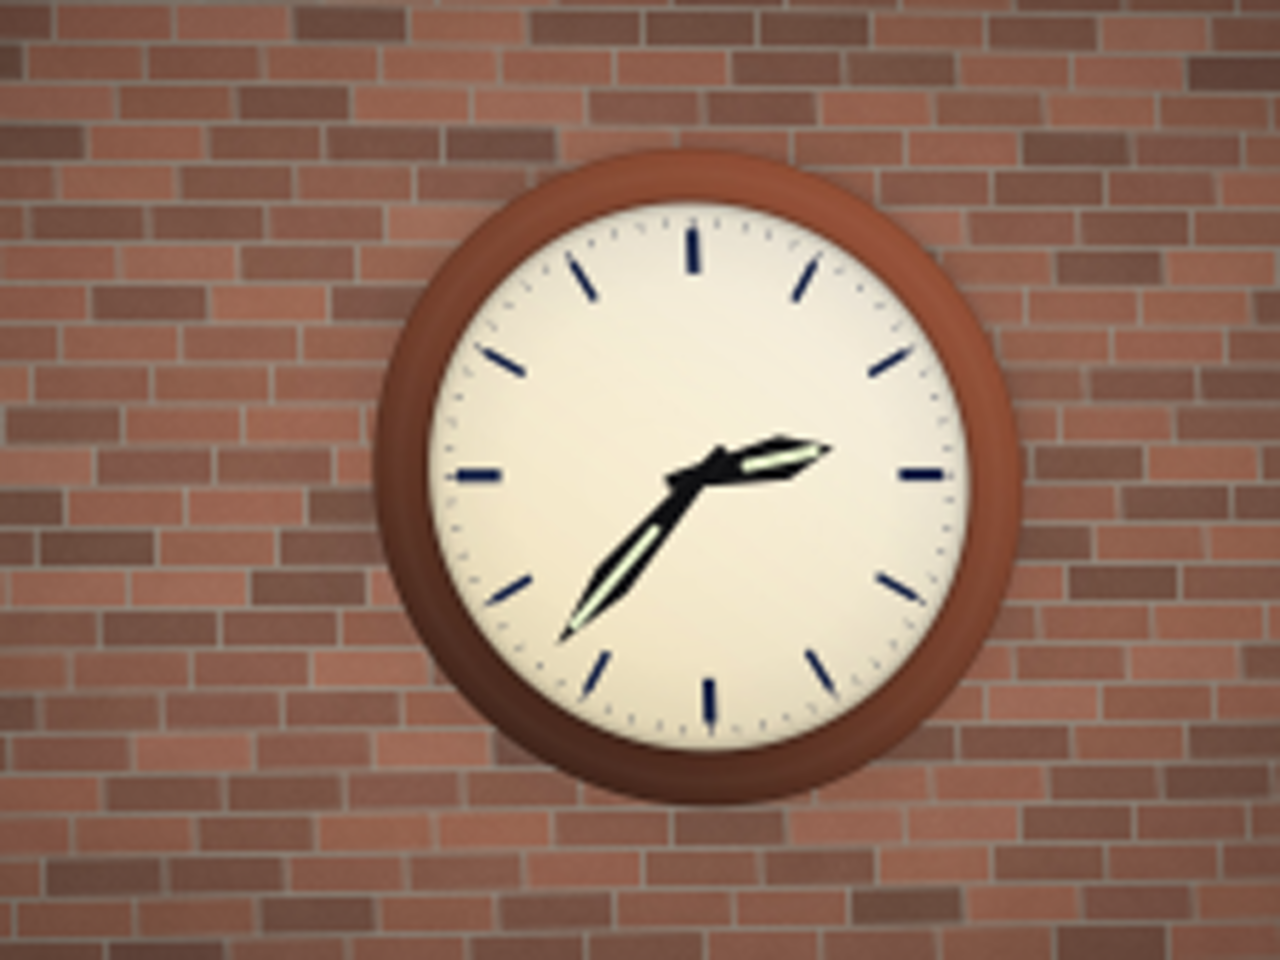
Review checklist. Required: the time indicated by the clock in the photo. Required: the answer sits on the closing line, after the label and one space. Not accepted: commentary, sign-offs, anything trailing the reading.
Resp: 2:37
